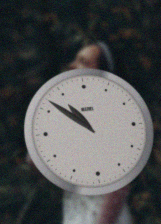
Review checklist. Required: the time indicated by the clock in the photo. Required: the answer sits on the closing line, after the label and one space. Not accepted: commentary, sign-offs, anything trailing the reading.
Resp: 10:52
